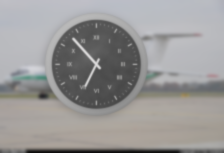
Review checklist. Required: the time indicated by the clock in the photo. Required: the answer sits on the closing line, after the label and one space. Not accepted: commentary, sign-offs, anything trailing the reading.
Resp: 6:53
